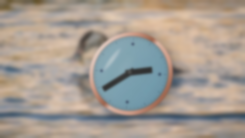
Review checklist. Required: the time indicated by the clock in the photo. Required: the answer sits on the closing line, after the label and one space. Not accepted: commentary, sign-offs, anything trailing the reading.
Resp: 2:39
